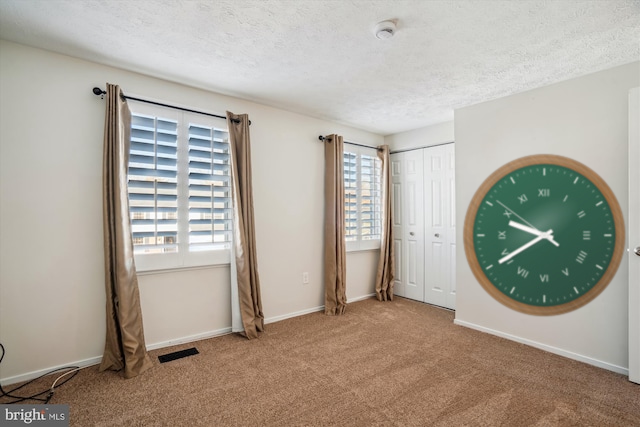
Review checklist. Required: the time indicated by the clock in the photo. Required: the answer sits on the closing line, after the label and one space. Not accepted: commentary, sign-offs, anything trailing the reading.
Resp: 9:39:51
